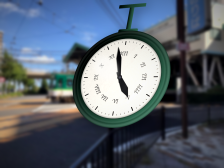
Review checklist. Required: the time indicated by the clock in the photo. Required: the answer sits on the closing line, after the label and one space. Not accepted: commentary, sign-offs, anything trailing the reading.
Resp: 4:58
